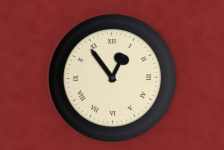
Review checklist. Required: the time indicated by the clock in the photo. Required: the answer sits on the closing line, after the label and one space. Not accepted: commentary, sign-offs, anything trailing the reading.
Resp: 12:54
